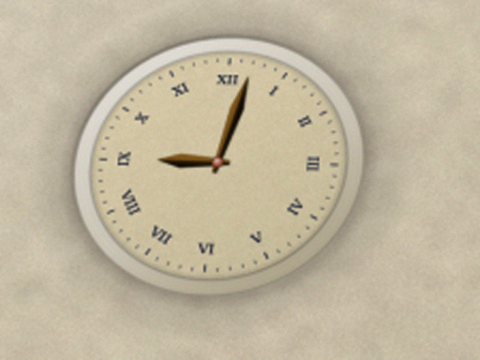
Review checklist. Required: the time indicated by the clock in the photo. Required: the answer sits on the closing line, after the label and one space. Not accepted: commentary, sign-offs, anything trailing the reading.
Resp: 9:02
